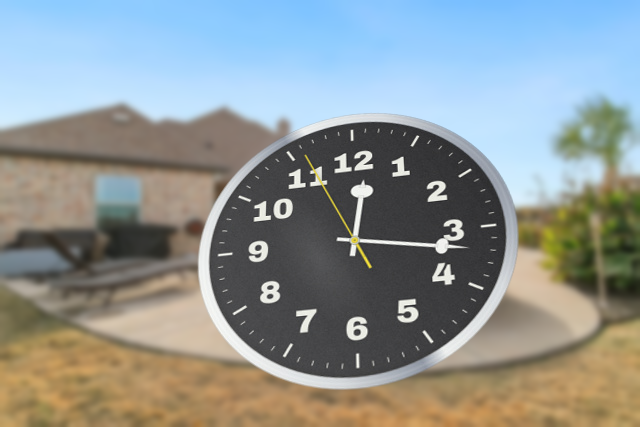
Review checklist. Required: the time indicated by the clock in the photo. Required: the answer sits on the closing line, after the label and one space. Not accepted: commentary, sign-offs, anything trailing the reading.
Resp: 12:16:56
